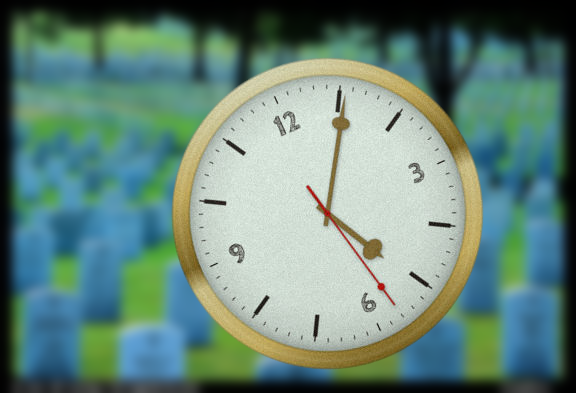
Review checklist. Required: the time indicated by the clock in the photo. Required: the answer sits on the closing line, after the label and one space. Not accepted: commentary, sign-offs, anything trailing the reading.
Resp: 5:05:28
